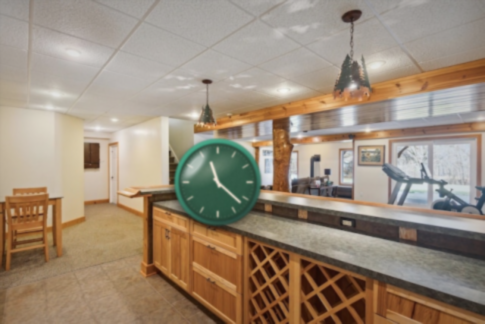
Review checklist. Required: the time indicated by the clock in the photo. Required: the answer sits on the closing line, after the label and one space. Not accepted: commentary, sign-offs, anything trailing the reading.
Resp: 11:22
